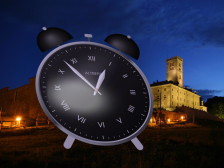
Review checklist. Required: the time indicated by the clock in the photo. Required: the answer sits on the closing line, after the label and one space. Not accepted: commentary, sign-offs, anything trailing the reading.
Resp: 12:53
